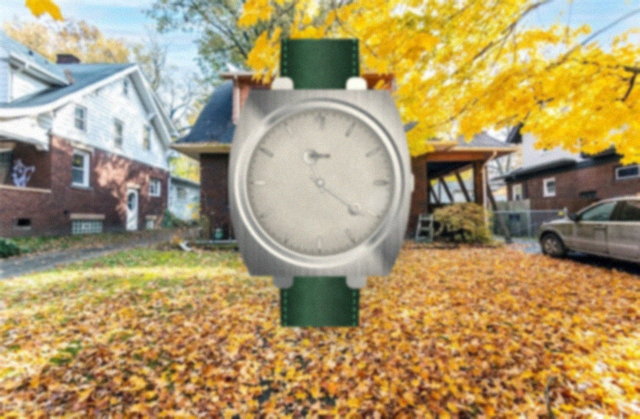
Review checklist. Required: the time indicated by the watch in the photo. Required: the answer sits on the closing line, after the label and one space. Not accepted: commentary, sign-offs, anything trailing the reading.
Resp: 11:21
